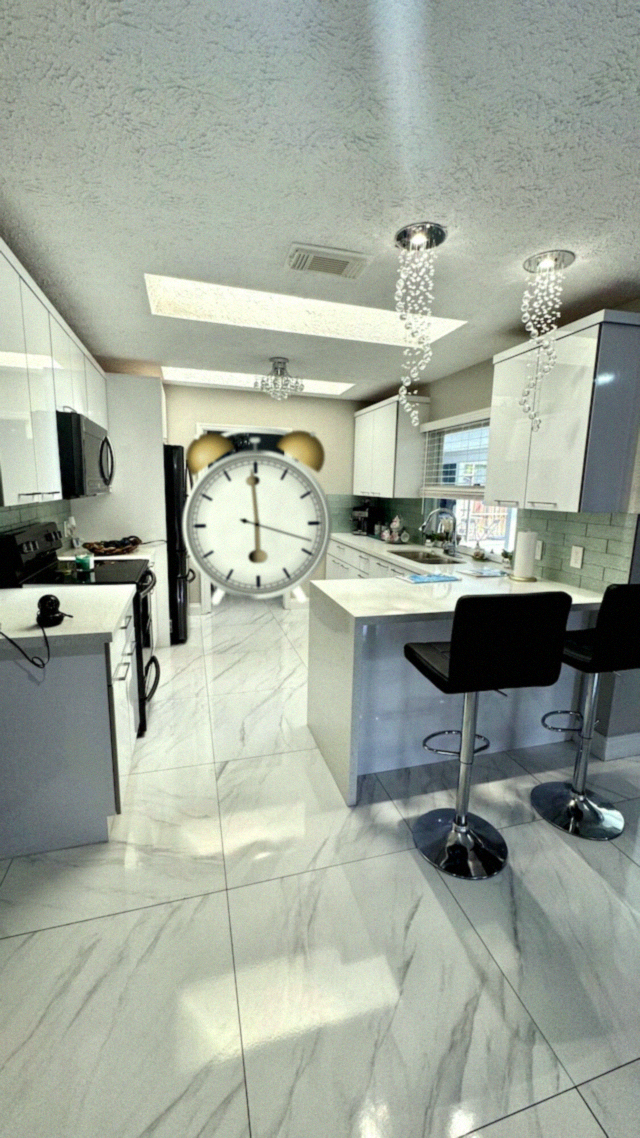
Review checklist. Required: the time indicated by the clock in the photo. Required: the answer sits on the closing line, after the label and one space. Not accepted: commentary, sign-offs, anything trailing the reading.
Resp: 5:59:18
